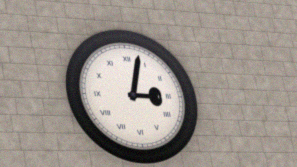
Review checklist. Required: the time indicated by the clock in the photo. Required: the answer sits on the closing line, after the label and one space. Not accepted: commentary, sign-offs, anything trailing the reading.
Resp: 3:03
